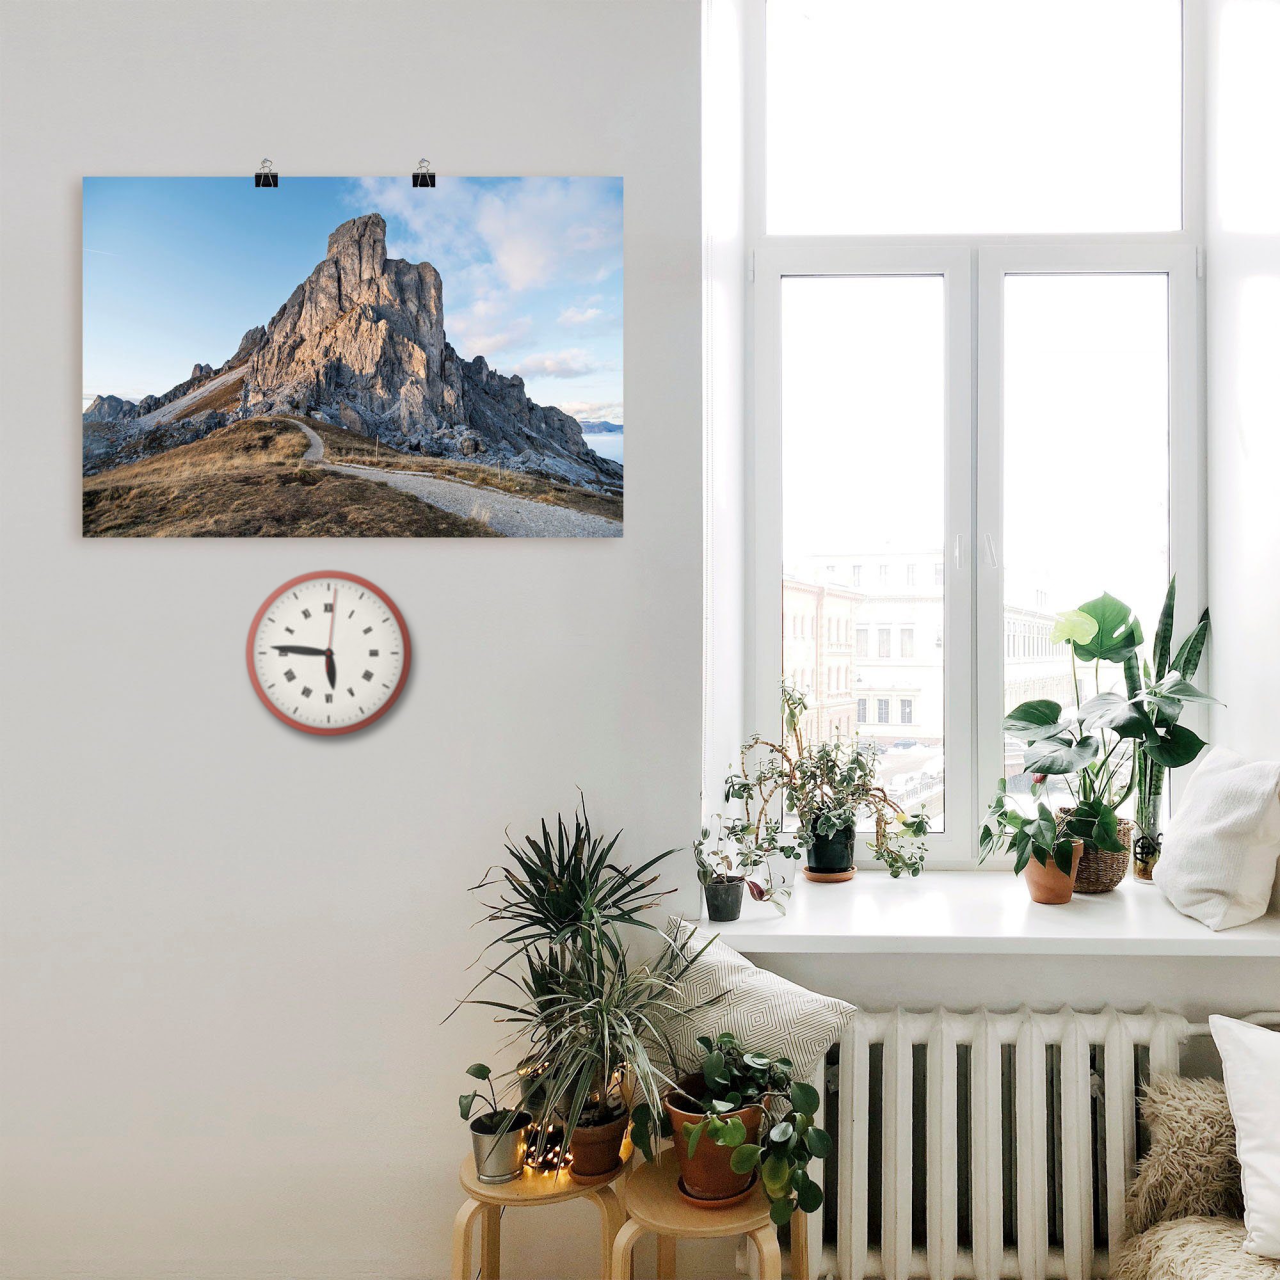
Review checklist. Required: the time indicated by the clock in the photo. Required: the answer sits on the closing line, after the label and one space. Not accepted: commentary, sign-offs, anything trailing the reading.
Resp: 5:46:01
